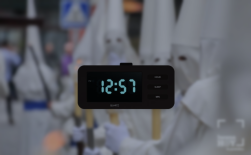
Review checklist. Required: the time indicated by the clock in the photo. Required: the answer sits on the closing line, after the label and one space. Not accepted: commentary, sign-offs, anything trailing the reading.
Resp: 12:57
